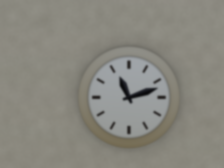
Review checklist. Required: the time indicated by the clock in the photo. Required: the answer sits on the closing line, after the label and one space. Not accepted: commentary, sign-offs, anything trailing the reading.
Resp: 11:12
